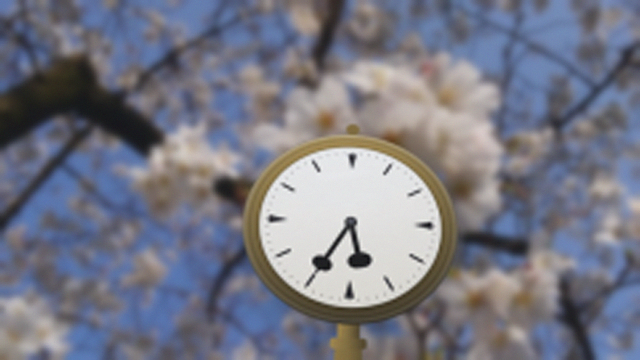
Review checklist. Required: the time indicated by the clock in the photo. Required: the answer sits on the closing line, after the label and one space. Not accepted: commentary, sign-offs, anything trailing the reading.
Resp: 5:35
